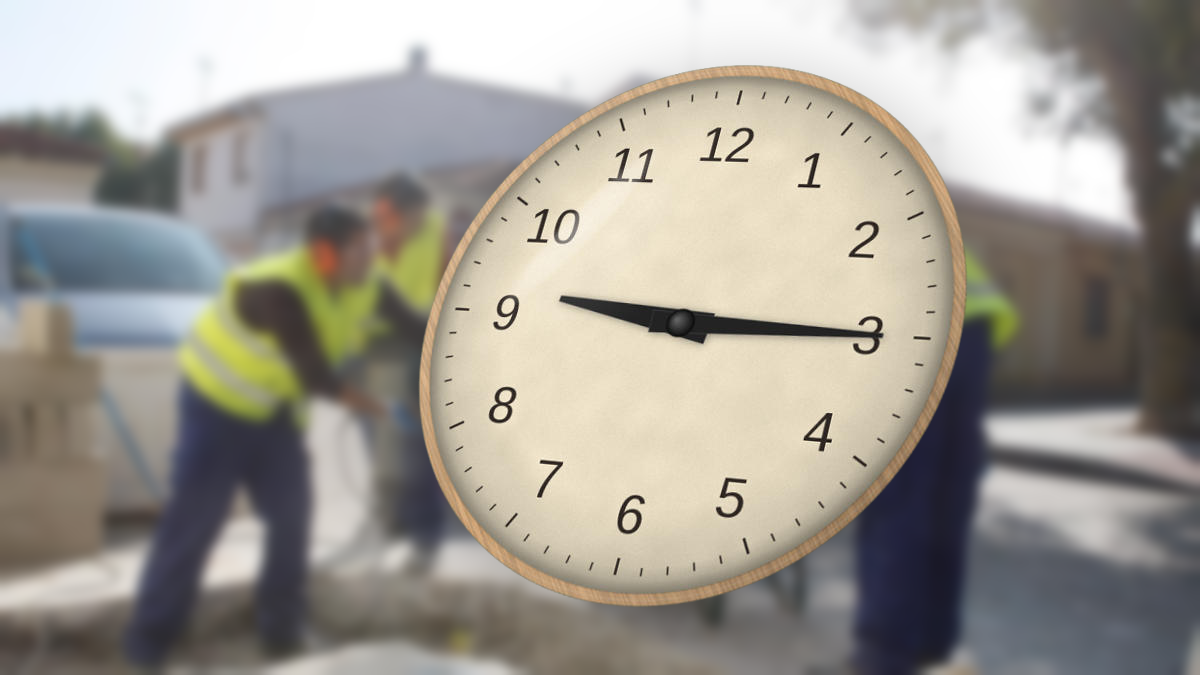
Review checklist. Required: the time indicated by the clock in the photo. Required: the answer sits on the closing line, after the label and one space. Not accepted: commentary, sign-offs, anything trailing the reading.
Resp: 9:15
